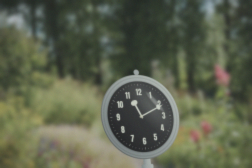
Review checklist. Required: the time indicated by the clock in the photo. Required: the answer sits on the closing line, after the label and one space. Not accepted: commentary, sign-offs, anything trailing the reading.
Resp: 11:11
